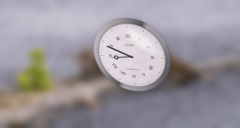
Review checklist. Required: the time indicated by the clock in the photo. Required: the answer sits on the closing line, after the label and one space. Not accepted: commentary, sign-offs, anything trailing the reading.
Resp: 8:49
